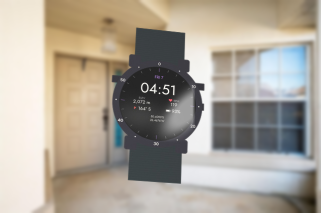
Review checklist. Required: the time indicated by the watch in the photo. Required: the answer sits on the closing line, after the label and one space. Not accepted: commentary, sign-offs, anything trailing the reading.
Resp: 4:51
